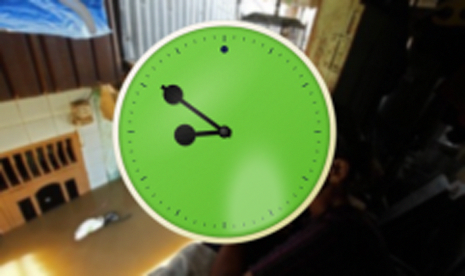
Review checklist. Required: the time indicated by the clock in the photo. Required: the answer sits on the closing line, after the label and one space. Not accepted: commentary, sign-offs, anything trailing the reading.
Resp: 8:51
